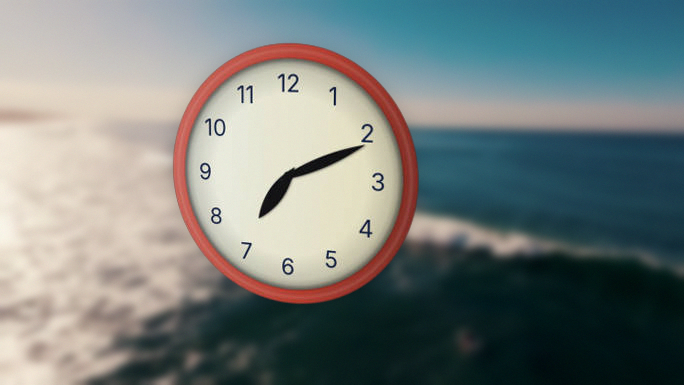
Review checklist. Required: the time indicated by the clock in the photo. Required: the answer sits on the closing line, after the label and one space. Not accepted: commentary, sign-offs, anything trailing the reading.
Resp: 7:11
